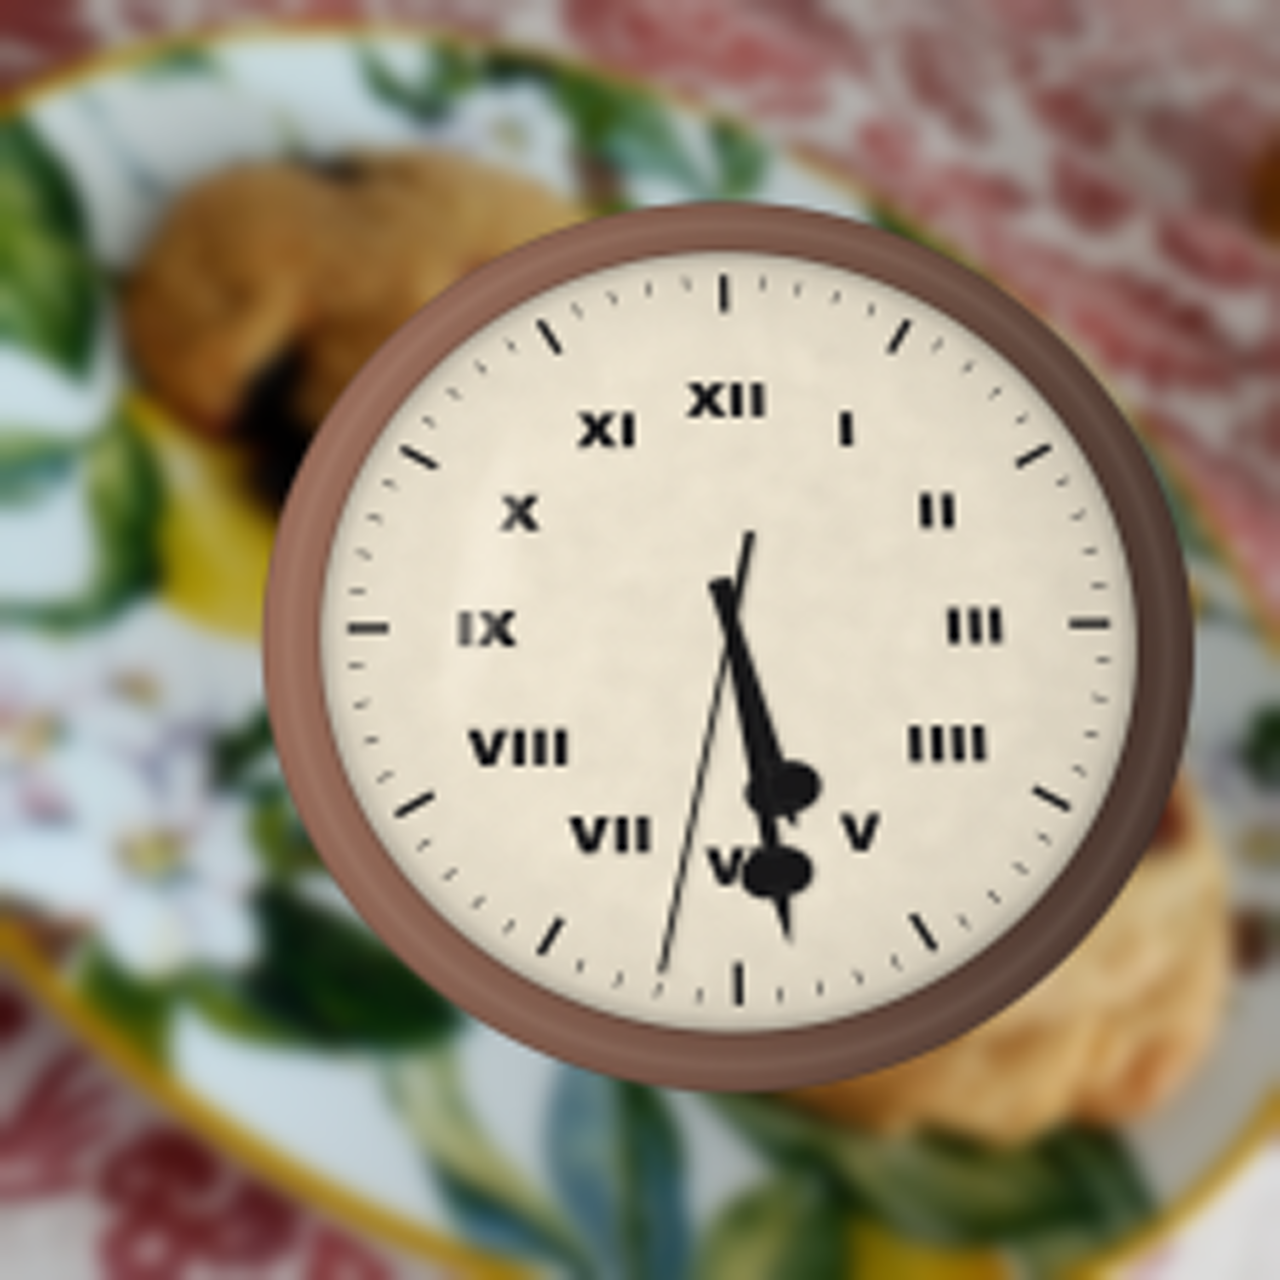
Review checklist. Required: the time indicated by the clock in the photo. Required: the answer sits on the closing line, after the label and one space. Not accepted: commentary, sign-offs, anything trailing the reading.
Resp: 5:28:32
